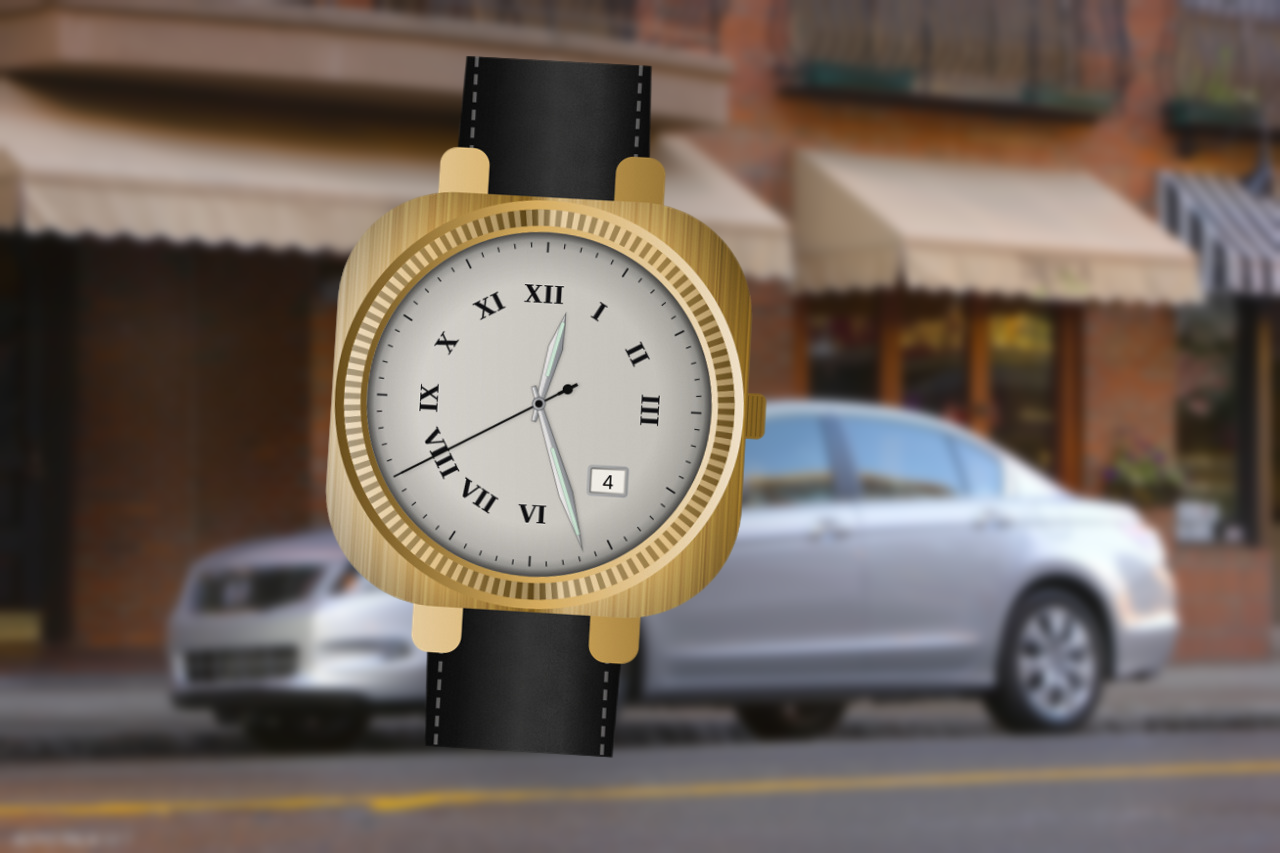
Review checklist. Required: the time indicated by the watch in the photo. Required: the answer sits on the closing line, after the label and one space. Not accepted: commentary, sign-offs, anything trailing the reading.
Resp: 12:26:40
